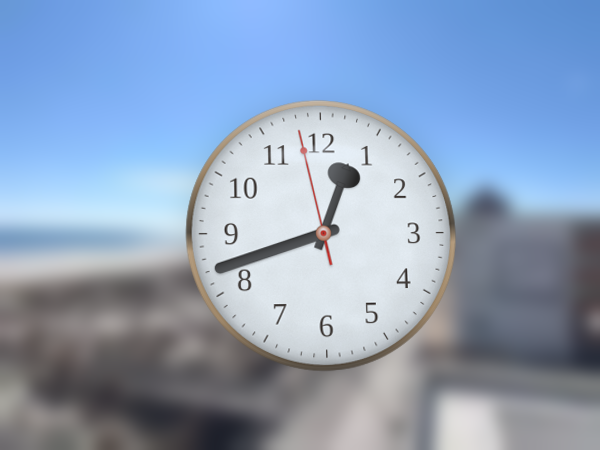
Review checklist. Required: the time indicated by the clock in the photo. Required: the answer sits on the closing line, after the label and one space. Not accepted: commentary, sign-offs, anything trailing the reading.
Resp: 12:41:58
